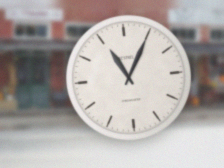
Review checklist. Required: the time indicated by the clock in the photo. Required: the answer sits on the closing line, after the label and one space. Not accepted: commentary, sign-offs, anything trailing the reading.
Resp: 11:05
